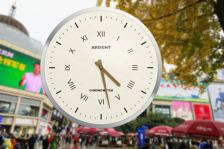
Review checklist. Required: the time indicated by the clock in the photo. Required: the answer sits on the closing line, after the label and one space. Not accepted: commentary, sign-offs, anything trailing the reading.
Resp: 4:28
